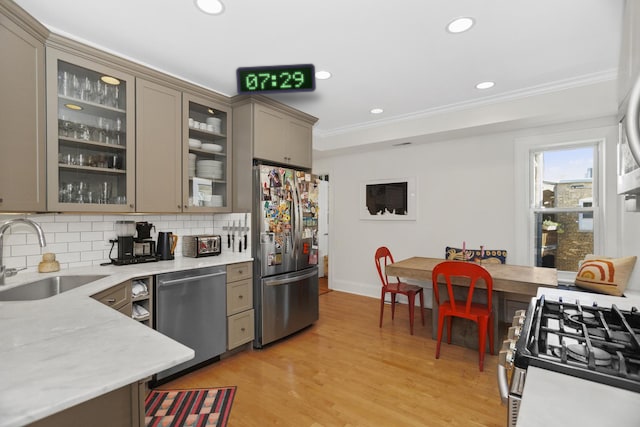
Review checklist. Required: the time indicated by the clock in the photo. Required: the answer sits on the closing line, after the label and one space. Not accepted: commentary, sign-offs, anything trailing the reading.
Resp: 7:29
